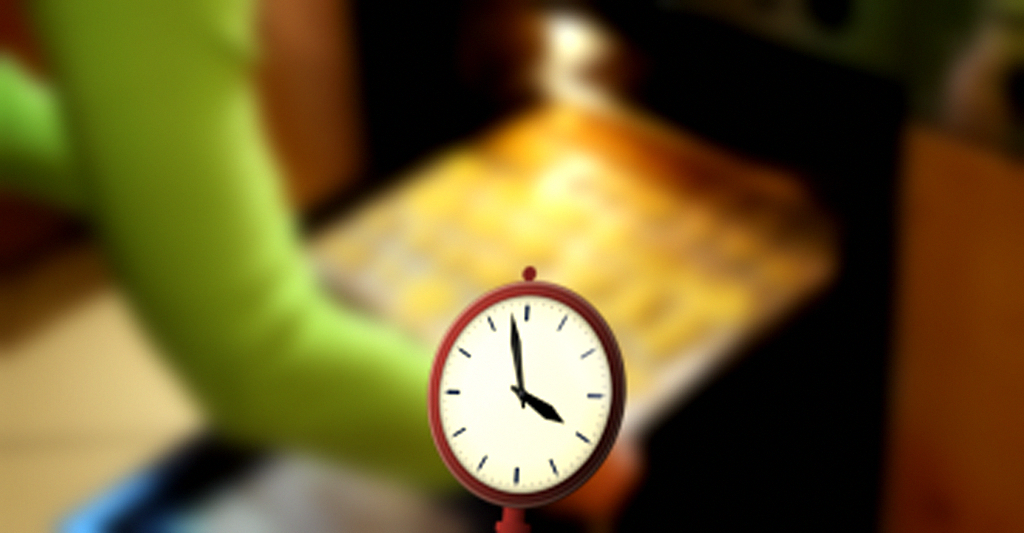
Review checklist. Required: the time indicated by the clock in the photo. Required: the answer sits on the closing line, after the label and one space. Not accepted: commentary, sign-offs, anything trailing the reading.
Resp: 3:58
